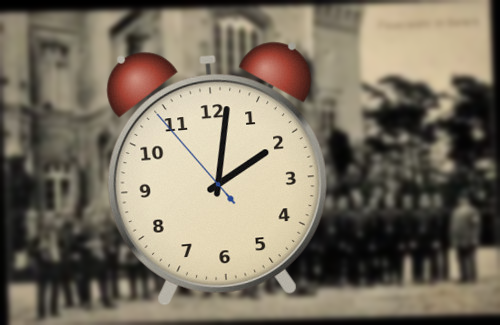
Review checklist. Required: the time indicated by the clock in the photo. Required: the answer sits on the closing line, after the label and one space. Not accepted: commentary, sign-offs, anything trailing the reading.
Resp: 2:01:54
